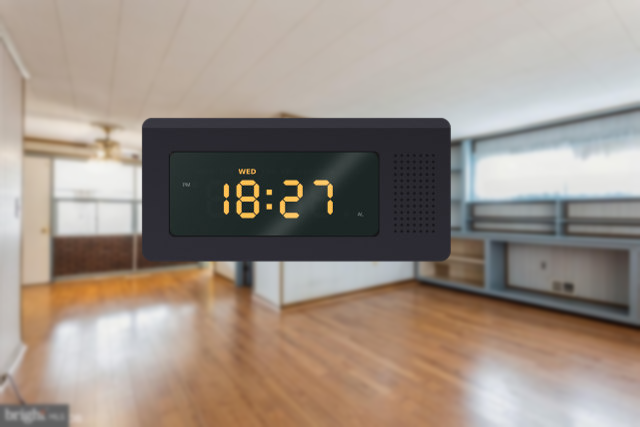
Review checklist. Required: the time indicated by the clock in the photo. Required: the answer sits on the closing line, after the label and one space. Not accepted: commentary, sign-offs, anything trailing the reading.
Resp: 18:27
